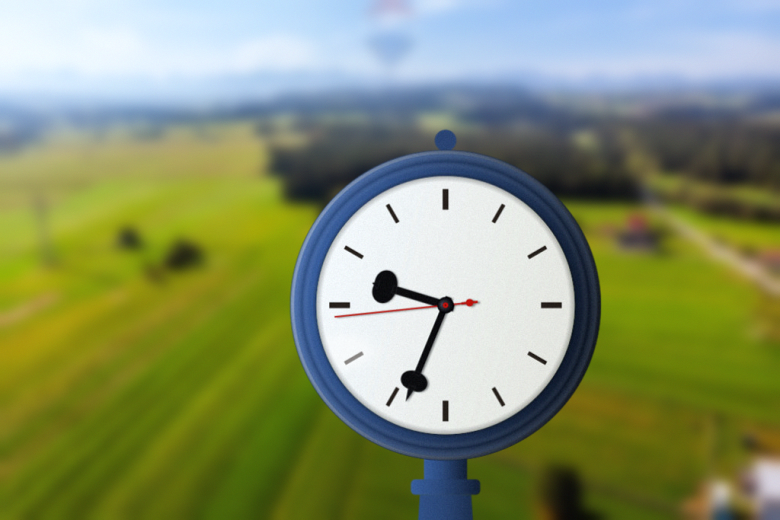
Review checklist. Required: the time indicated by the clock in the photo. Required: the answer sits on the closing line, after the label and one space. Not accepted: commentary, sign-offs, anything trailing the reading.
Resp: 9:33:44
